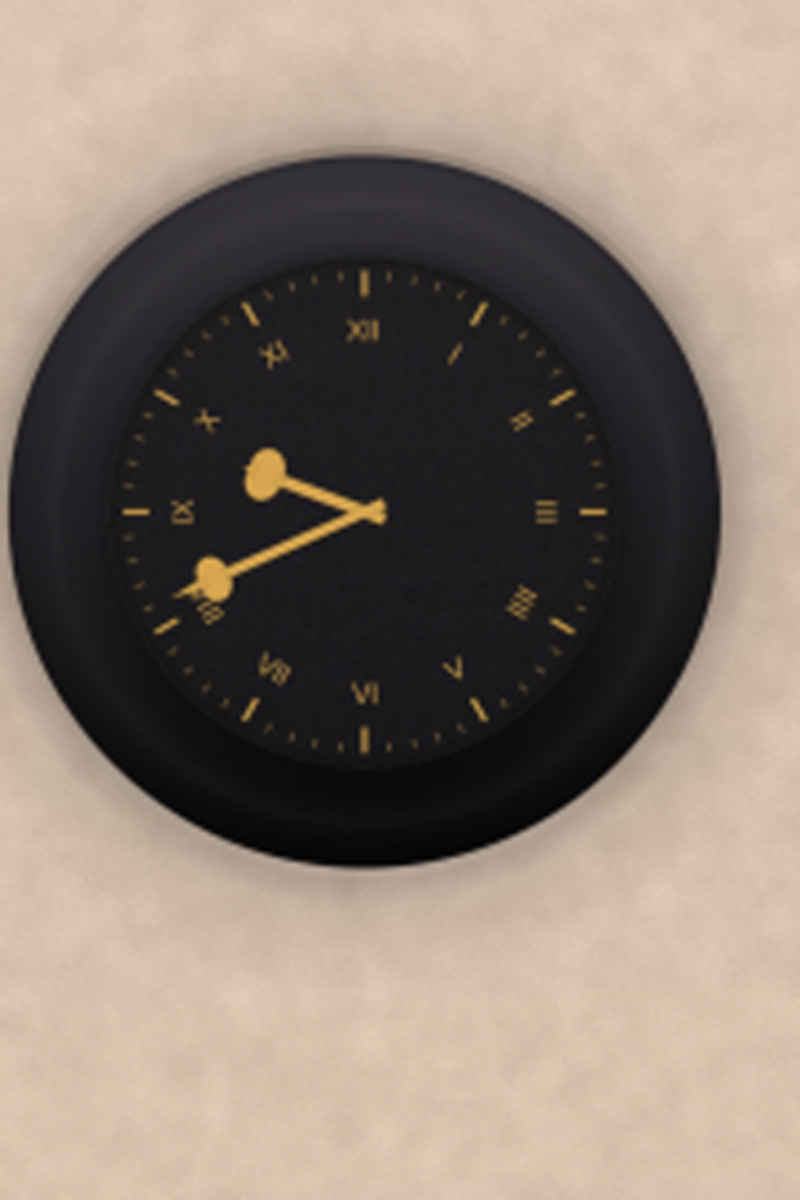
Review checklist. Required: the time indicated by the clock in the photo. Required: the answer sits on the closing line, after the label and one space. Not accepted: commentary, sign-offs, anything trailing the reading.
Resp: 9:41
